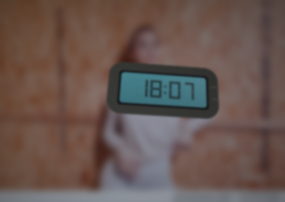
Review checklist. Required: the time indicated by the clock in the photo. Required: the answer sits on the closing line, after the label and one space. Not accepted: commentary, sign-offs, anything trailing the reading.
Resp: 18:07
